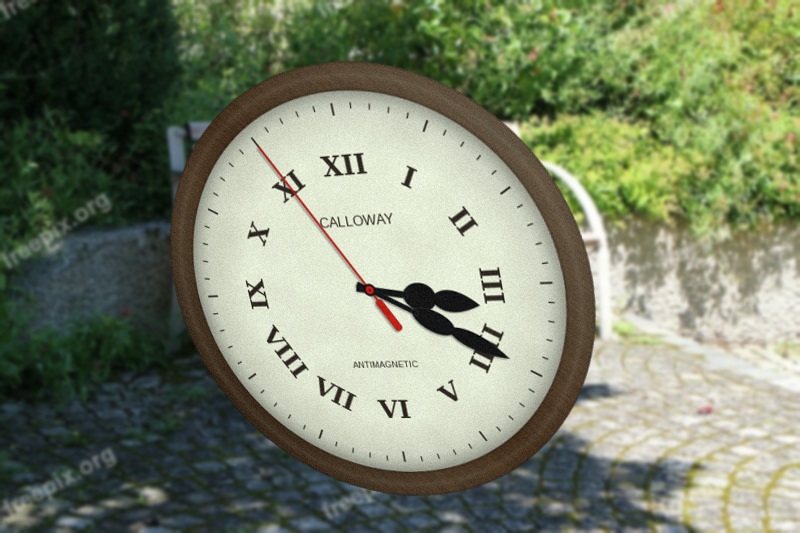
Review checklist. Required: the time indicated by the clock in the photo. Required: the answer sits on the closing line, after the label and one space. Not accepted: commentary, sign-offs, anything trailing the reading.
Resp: 3:19:55
